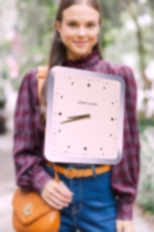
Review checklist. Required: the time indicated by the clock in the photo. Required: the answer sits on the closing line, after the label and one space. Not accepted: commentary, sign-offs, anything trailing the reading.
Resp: 8:42
